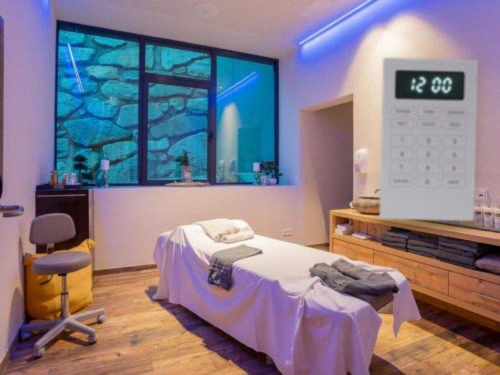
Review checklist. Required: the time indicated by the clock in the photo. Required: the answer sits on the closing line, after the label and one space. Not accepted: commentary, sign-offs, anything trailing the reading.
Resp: 12:00
